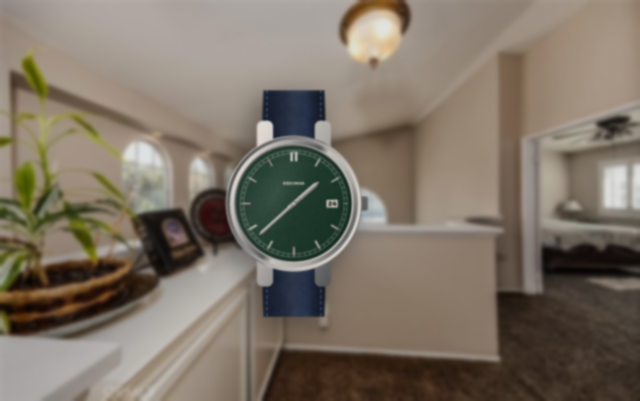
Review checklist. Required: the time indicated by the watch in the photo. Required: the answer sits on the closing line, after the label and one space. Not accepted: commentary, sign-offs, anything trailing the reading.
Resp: 1:38
